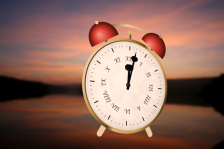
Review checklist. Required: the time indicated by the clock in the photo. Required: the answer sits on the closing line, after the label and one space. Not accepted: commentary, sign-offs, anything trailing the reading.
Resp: 12:02
